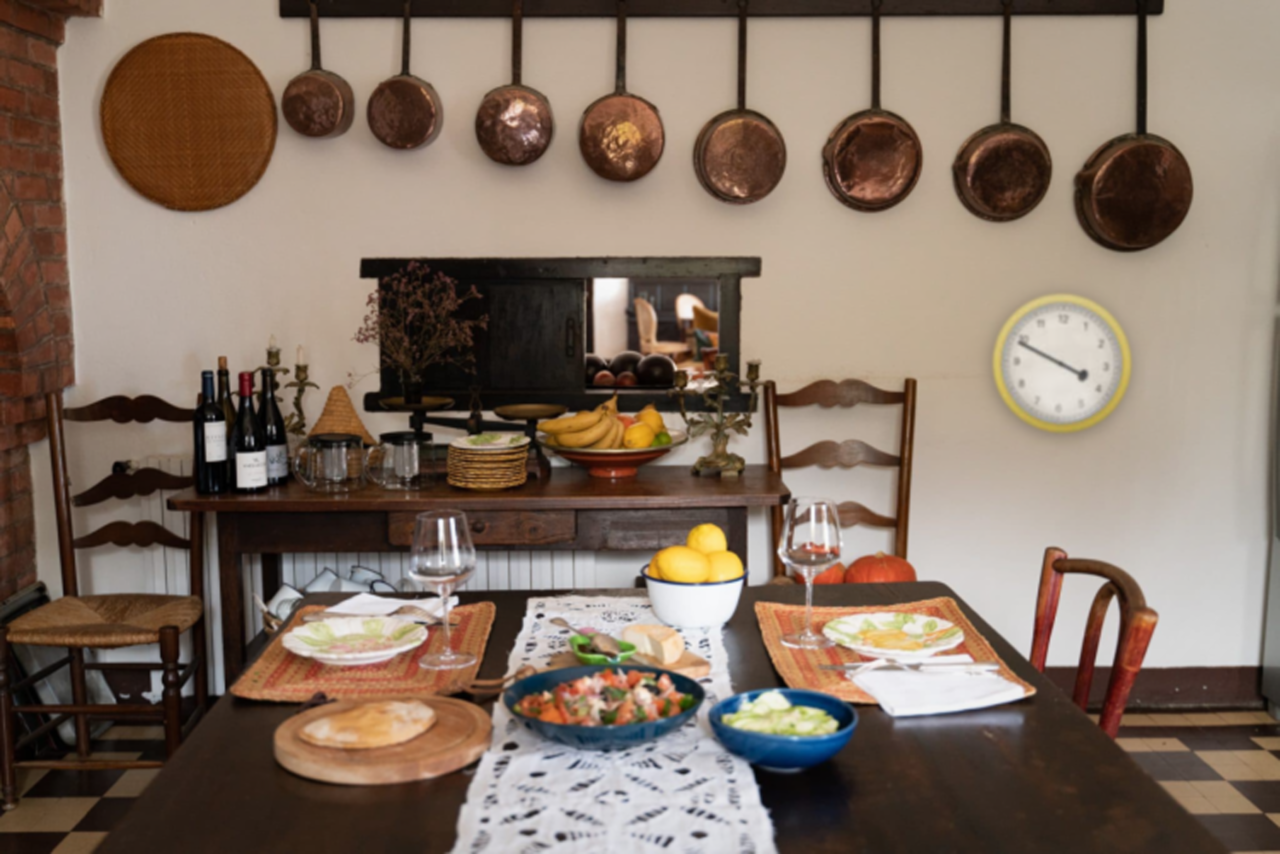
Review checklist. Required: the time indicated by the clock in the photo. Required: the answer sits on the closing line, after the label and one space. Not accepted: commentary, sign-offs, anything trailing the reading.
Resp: 3:49
